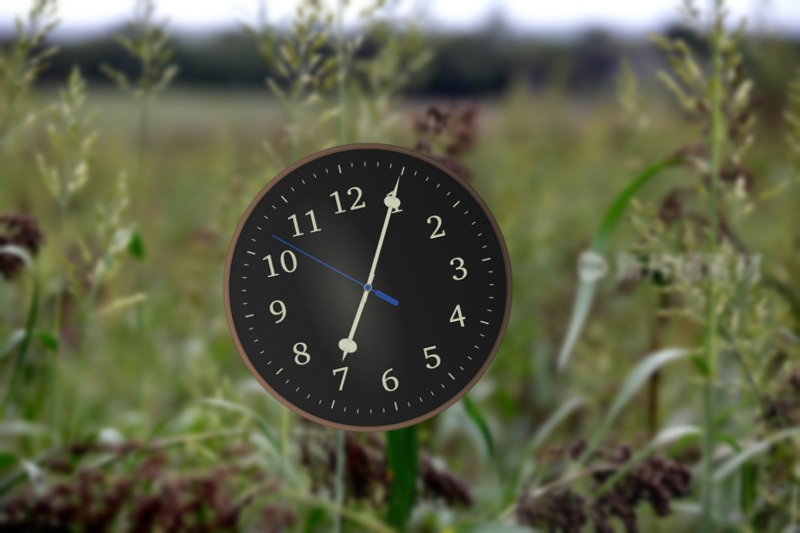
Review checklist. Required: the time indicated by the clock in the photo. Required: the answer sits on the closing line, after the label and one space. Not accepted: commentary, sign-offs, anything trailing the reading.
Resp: 7:04:52
